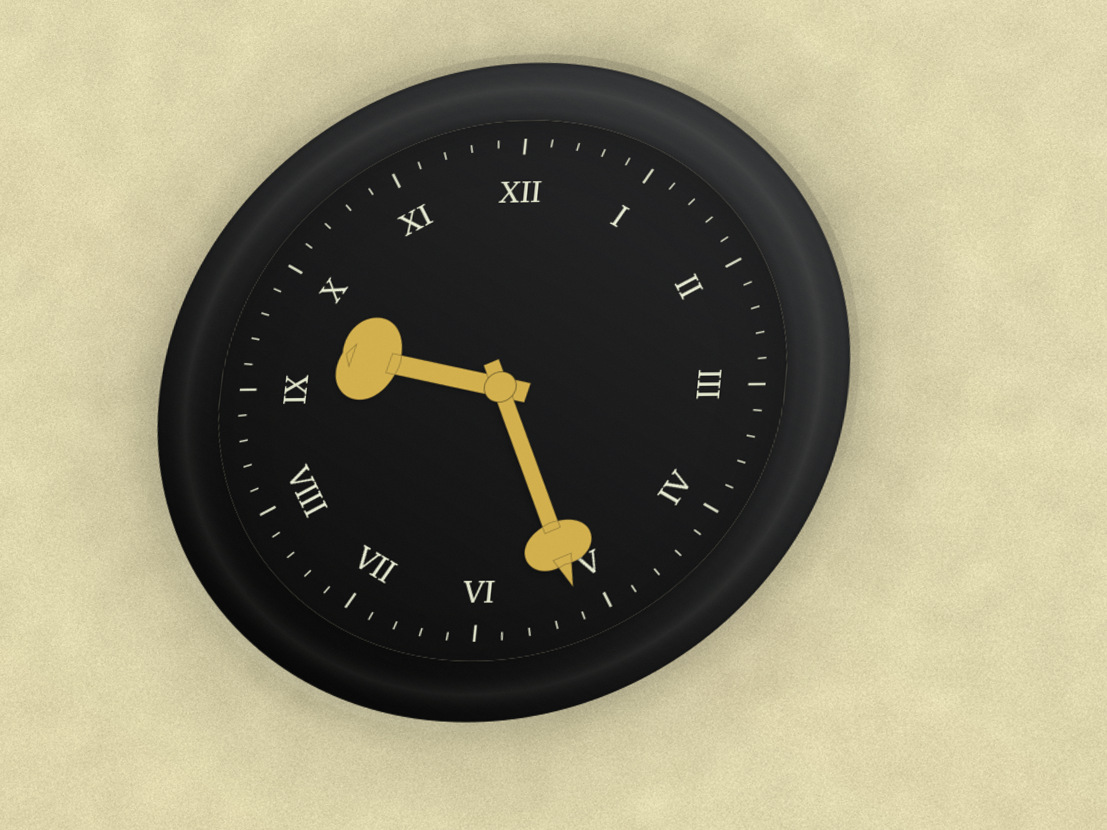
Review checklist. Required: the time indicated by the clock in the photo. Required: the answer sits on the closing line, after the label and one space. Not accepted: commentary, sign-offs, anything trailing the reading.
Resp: 9:26
